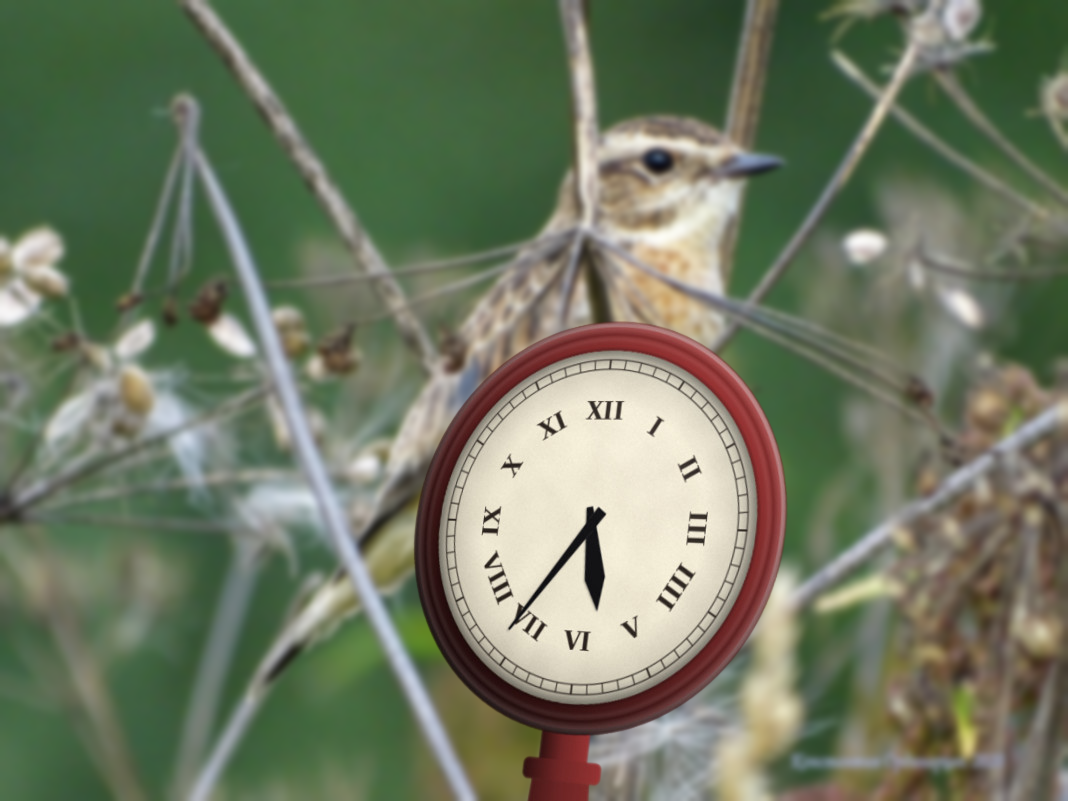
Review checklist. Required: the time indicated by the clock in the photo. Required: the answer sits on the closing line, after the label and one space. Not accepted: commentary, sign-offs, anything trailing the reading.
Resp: 5:36
